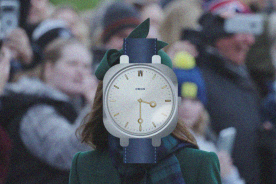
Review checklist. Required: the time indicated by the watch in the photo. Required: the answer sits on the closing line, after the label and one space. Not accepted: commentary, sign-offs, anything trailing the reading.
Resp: 3:30
